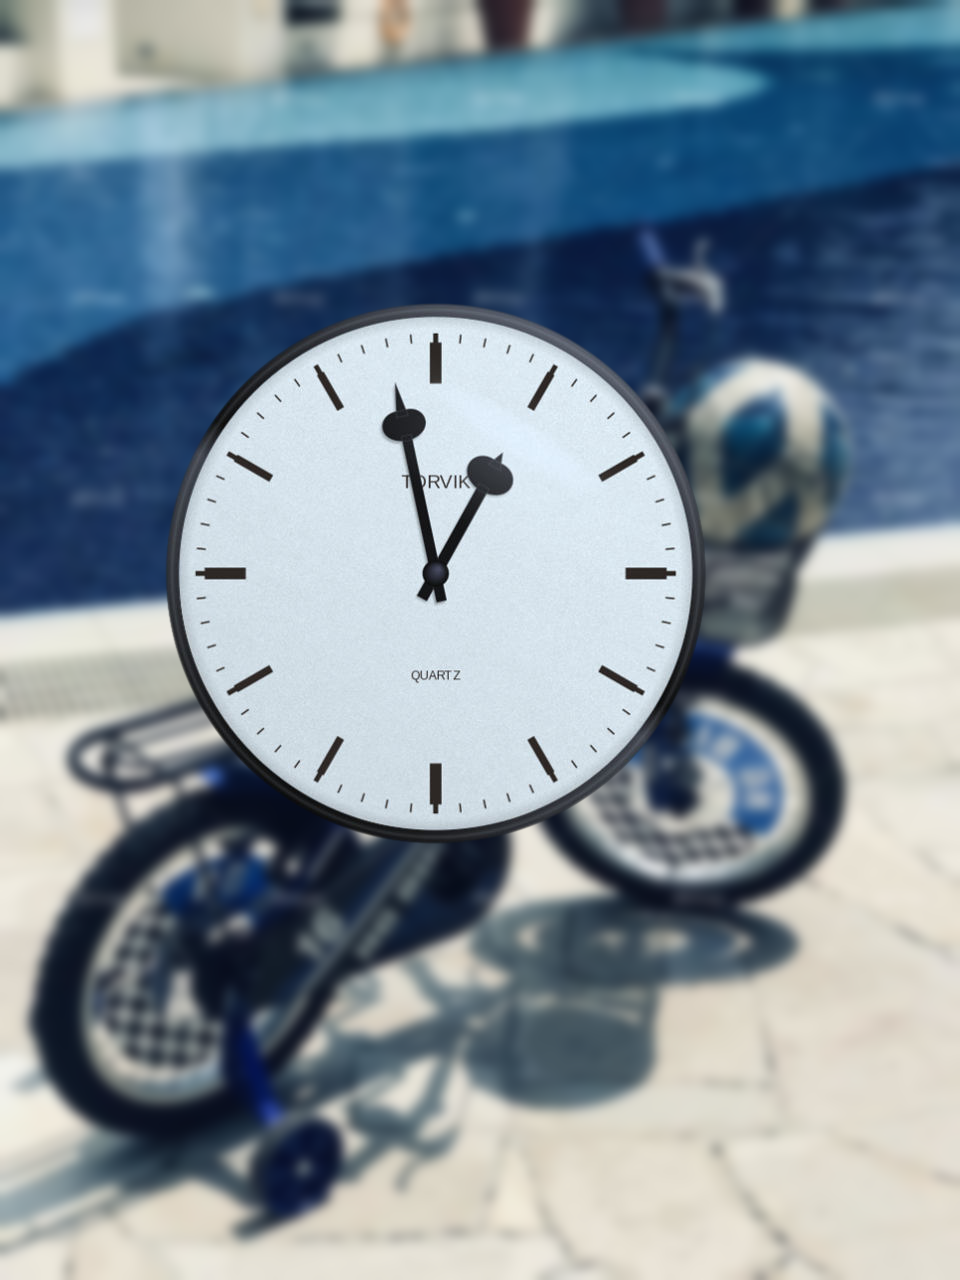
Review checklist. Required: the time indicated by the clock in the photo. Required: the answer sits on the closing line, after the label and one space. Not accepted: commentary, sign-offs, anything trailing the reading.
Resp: 12:58
